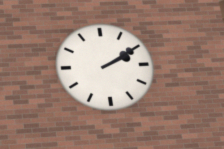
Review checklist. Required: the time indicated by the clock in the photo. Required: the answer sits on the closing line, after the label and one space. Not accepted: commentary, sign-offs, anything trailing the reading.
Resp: 2:10
